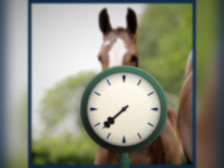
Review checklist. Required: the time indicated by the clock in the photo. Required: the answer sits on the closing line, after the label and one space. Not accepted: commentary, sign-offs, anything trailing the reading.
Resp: 7:38
